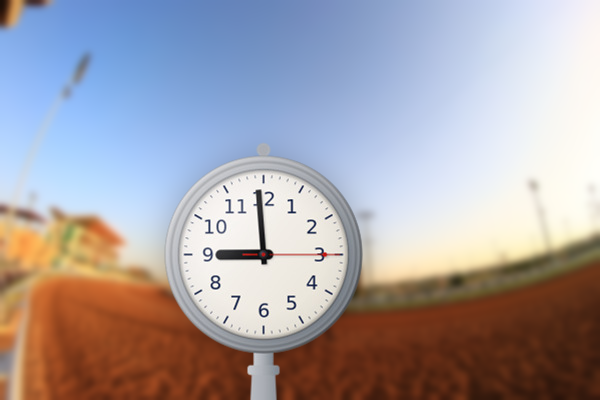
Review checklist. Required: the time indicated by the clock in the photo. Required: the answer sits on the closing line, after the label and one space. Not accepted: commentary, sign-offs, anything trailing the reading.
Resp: 8:59:15
